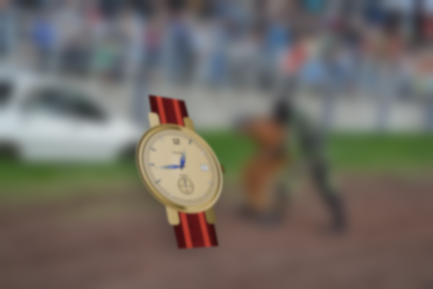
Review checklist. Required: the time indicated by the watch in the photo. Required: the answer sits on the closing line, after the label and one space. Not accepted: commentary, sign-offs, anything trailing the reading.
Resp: 12:44
